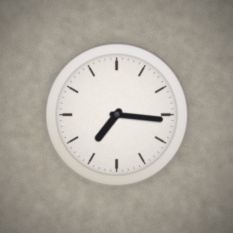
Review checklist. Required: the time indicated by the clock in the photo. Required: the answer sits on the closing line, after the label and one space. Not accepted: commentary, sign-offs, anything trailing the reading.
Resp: 7:16
